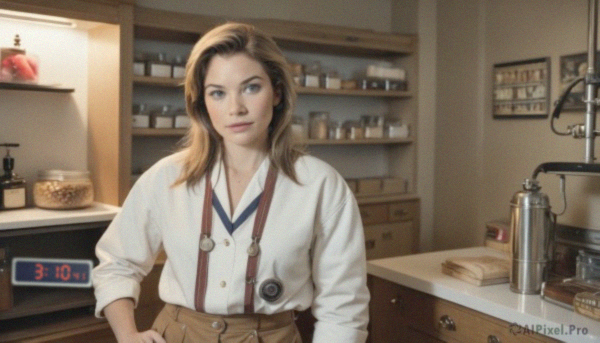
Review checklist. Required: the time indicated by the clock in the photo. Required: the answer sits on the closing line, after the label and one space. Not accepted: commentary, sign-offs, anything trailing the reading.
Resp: 3:10
